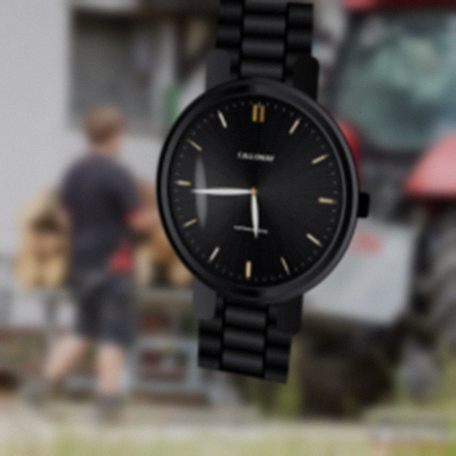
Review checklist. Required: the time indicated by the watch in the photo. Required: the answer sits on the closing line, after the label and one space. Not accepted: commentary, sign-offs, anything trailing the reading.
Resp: 5:44
